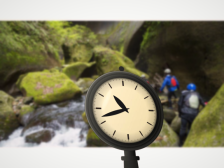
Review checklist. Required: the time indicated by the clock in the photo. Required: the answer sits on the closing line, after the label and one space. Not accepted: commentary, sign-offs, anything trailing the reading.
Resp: 10:42
